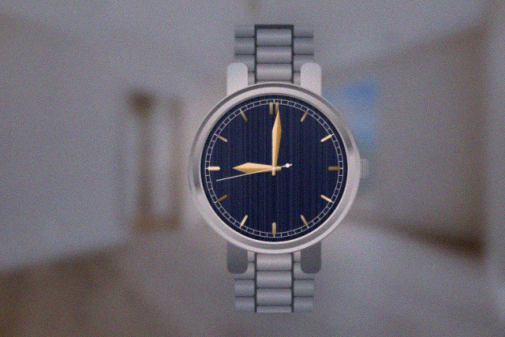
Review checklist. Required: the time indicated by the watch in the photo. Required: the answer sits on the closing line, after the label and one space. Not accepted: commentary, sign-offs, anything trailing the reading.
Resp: 9:00:43
